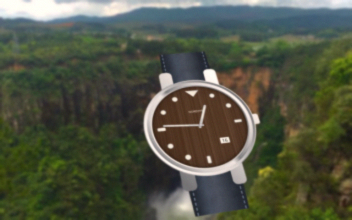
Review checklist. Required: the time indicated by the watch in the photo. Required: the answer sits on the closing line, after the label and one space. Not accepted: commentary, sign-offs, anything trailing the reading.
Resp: 12:46
